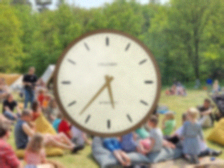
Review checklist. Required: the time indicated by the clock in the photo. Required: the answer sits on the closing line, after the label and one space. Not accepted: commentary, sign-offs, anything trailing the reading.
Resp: 5:37
